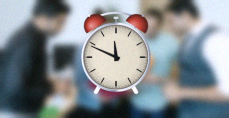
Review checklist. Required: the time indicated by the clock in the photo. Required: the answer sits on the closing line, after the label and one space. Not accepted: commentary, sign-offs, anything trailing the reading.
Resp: 11:49
